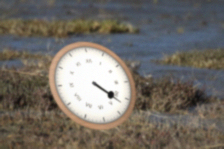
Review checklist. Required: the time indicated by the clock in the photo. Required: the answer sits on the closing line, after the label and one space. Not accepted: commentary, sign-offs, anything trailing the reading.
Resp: 4:22
